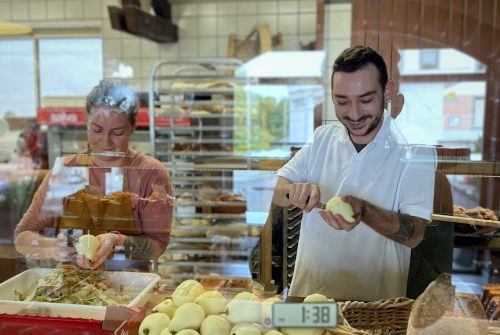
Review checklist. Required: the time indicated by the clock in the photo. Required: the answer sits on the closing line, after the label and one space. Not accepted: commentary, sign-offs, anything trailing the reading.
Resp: 1:38
